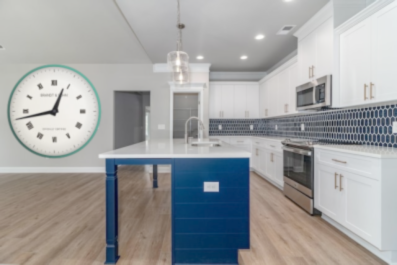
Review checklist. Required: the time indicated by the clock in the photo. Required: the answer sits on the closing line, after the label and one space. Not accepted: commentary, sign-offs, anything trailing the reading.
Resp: 12:43
